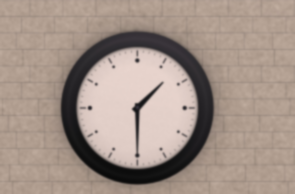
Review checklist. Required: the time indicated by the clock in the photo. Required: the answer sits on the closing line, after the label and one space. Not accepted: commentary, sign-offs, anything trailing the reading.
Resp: 1:30
